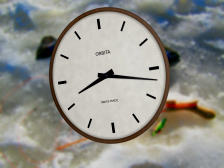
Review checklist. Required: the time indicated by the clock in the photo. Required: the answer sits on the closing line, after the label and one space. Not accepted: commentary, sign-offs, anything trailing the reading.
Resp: 8:17
